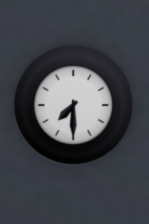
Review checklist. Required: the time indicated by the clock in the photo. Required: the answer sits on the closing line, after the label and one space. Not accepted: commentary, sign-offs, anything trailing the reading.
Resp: 7:30
